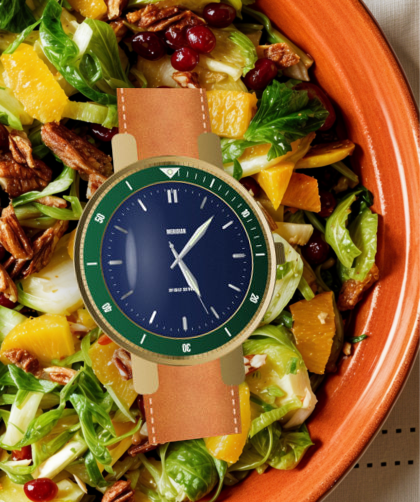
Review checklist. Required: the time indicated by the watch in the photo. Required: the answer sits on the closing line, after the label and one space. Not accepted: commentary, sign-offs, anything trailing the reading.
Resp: 5:07:26
